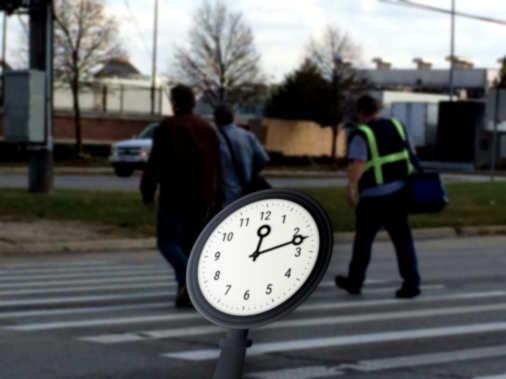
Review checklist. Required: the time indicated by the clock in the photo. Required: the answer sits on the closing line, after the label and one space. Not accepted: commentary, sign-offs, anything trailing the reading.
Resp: 12:12
